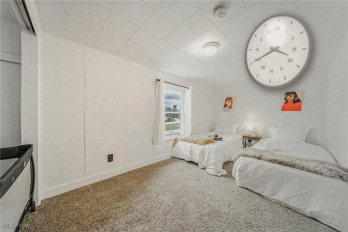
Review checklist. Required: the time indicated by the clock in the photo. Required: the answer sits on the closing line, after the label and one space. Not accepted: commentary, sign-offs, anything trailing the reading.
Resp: 3:40
